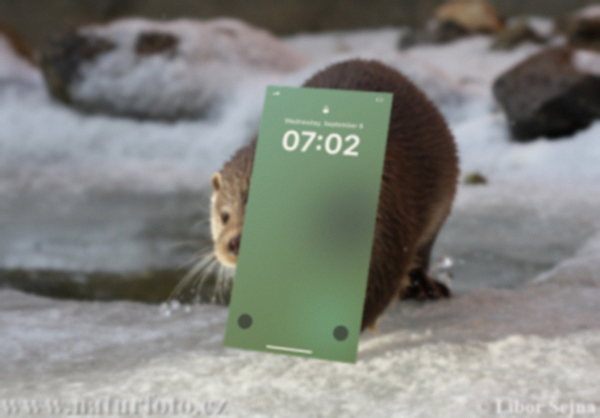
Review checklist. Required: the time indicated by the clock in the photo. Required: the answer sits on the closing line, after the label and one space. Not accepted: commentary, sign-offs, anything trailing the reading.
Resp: 7:02
